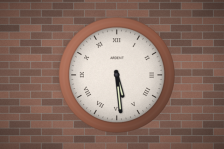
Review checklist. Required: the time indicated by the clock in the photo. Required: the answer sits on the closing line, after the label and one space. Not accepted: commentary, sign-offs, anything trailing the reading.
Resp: 5:29
